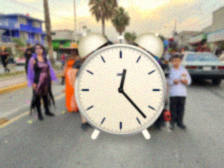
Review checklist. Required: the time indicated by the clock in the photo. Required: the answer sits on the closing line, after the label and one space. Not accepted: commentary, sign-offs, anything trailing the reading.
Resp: 12:23
